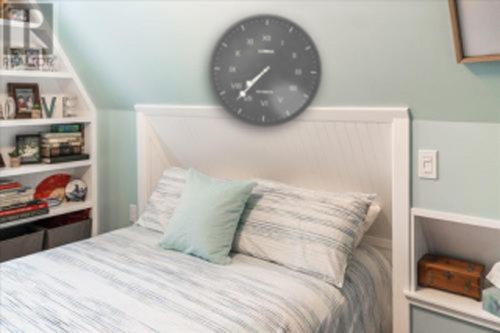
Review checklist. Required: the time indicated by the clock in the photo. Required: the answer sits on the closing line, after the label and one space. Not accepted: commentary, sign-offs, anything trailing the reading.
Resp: 7:37
